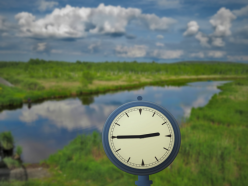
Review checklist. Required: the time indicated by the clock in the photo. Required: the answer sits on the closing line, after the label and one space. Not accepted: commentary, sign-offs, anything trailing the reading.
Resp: 2:45
